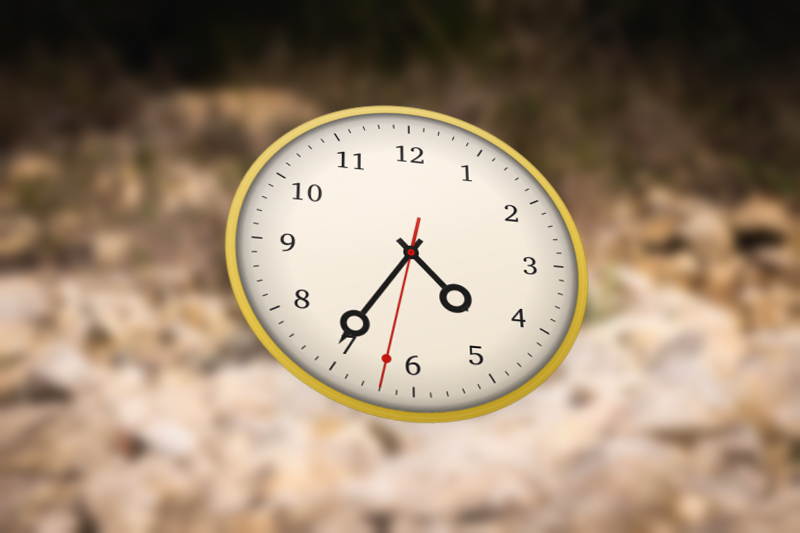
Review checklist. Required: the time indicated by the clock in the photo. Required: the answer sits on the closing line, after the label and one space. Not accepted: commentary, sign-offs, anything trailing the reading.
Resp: 4:35:32
